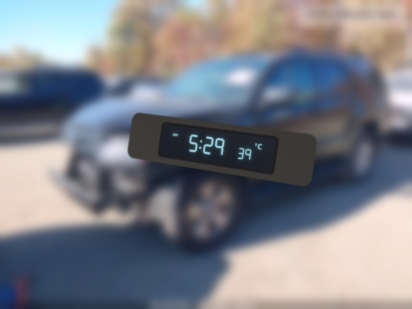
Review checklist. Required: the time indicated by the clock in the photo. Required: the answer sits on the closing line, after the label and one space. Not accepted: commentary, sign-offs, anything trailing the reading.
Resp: 5:29
